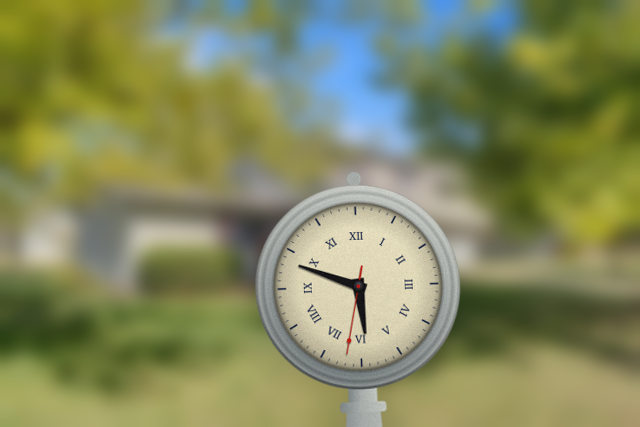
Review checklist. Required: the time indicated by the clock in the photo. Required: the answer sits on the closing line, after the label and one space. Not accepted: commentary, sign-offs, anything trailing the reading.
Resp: 5:48:32
